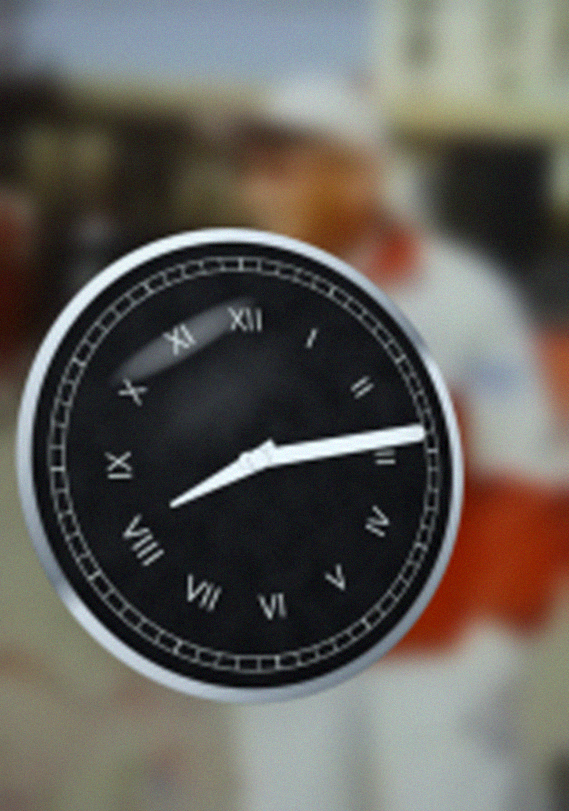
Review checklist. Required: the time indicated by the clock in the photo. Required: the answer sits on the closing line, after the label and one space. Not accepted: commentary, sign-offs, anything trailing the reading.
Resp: 8:14
